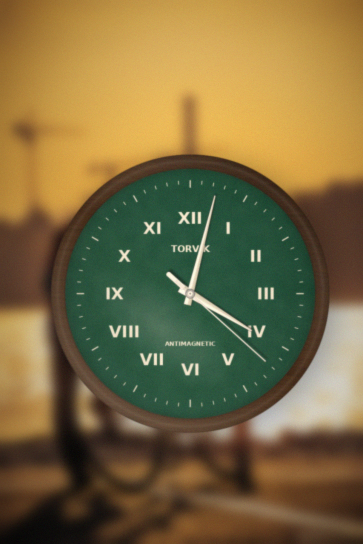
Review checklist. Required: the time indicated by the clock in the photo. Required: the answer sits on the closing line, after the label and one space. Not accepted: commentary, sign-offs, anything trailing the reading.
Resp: 4:02:22
